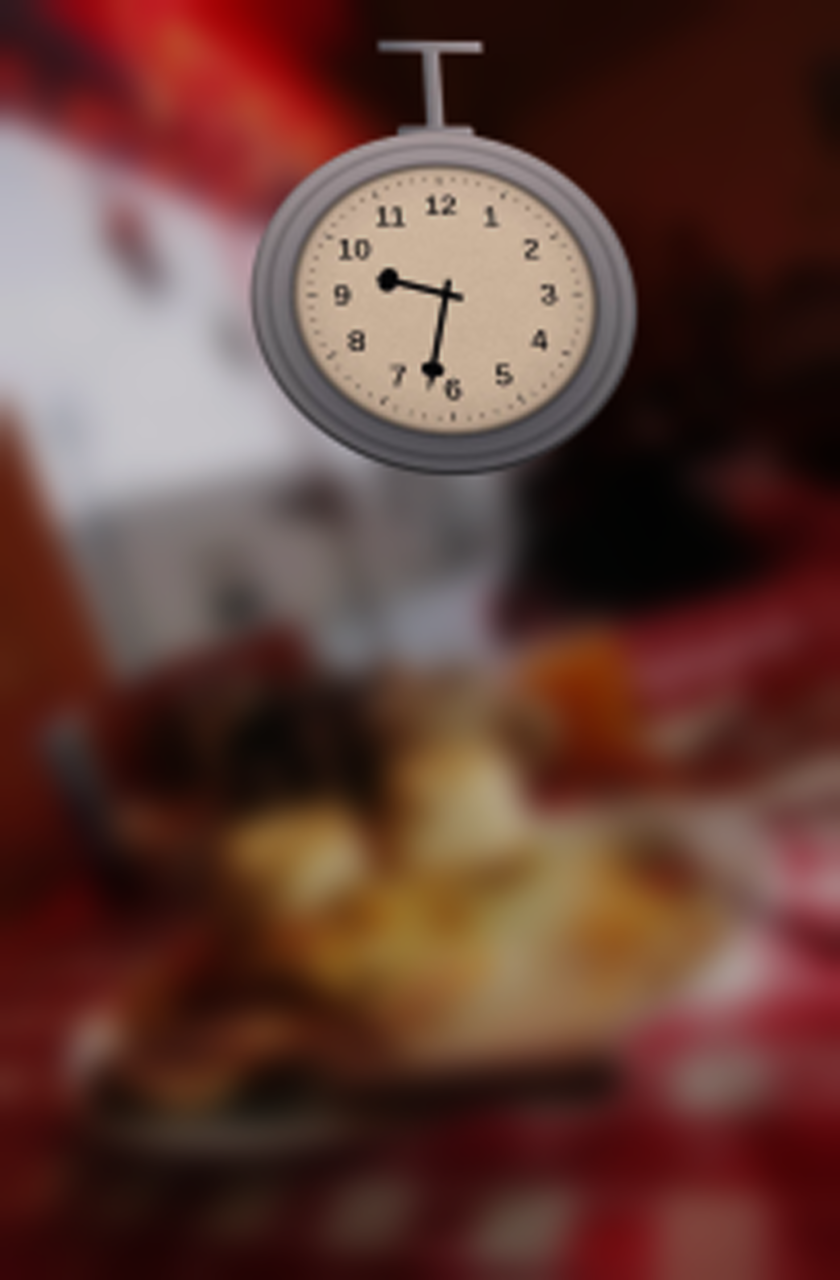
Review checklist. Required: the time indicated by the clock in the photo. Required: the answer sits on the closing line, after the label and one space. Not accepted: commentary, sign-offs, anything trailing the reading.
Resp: 9:32
